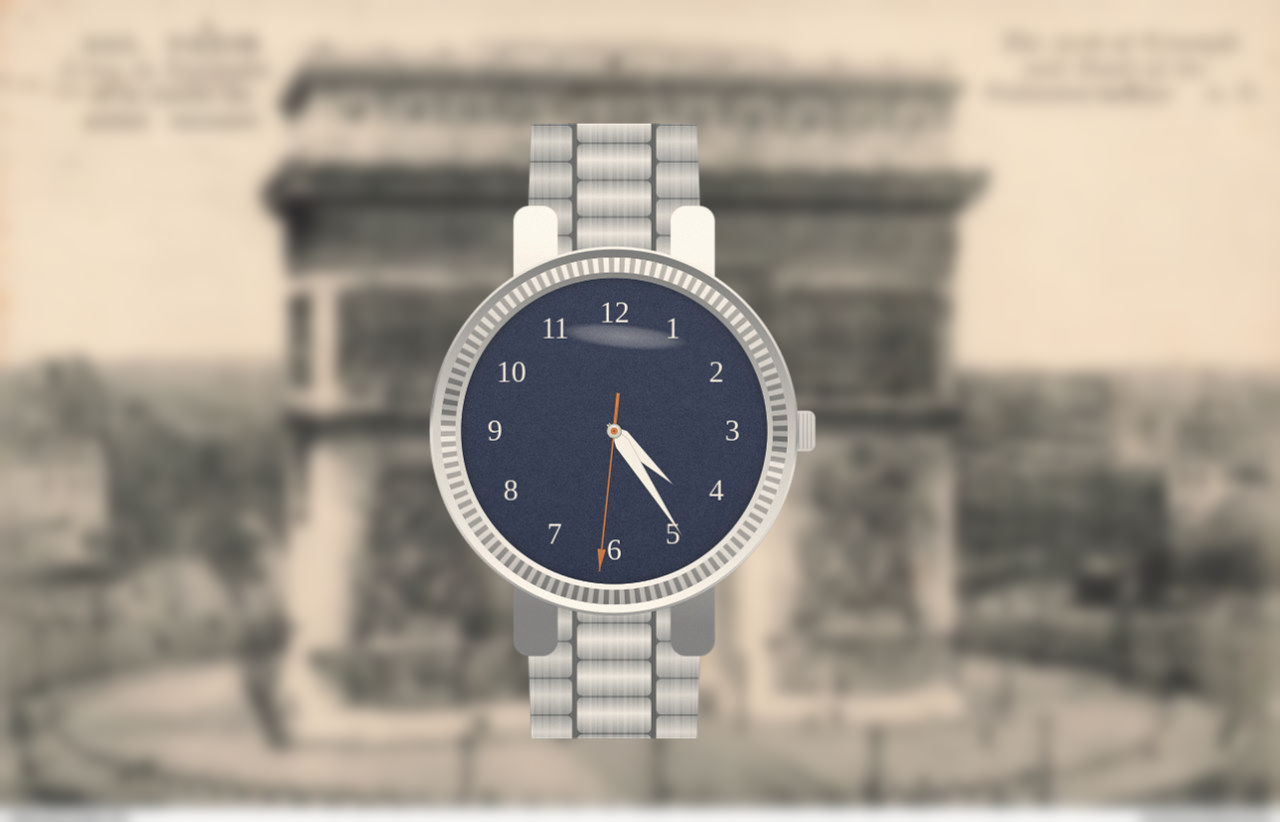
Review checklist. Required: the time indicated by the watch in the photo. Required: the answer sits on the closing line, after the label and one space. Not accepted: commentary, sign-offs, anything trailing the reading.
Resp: 4:24:31
